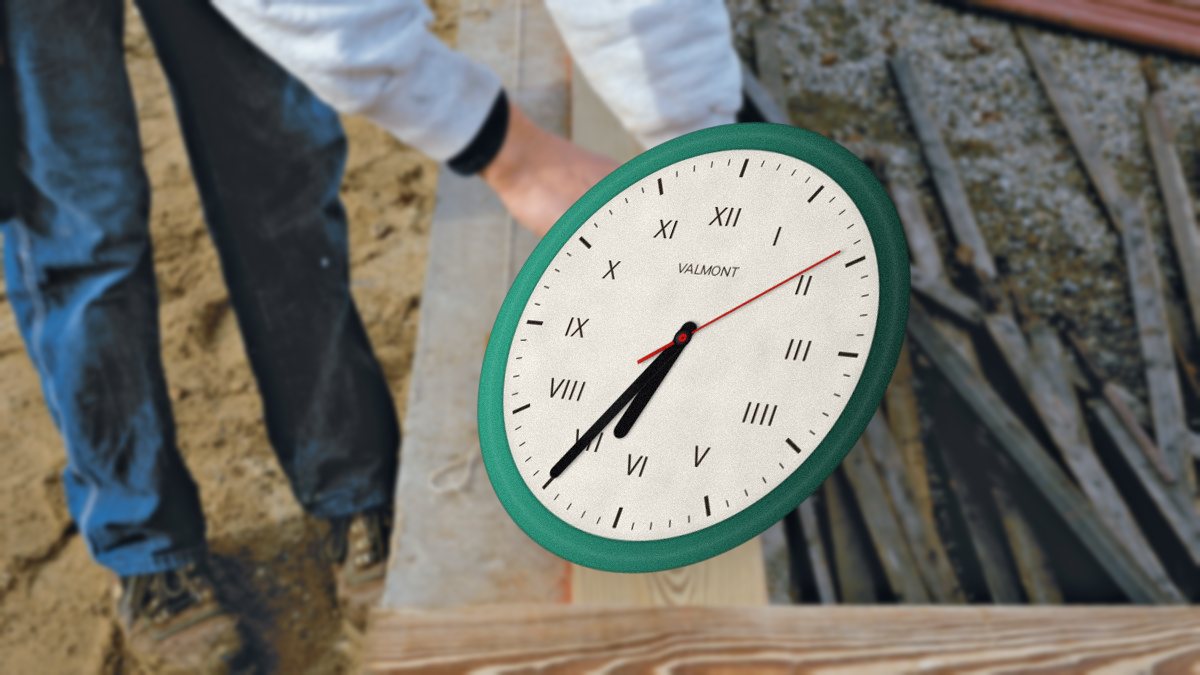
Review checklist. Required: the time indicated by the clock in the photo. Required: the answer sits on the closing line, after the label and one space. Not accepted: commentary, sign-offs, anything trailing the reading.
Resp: 6:35:09
